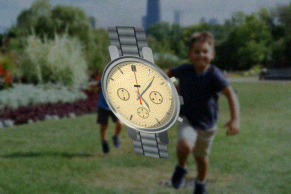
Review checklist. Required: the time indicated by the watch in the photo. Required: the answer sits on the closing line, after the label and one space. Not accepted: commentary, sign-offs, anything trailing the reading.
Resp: 5:07
